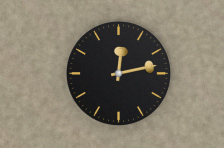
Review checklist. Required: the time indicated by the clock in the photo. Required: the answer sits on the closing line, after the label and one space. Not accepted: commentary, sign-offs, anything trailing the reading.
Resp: 12:13
